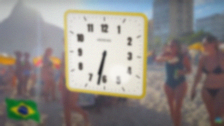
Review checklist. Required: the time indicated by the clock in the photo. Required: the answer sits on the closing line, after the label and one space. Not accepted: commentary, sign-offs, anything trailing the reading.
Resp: 6:32
